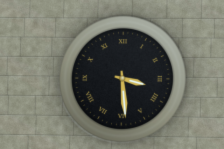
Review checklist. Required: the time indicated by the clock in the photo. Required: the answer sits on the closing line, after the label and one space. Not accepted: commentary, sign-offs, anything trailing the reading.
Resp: 3:29
